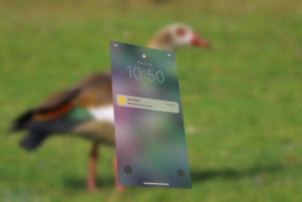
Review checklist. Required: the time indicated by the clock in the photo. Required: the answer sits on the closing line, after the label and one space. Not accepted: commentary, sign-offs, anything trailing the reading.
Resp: 10:50
